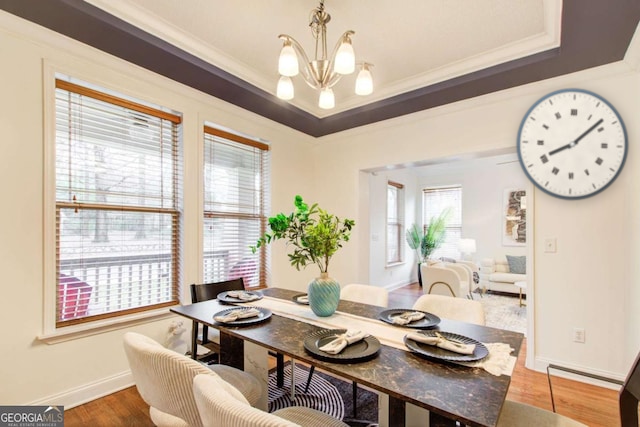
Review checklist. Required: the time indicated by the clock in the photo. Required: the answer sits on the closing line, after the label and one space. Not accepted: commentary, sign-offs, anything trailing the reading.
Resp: 8:08
